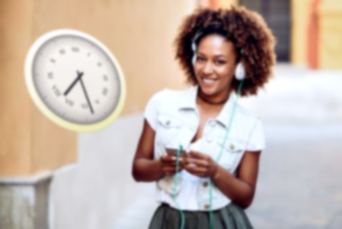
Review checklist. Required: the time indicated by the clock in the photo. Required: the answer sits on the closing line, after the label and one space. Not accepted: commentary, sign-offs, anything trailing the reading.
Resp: 7:28
